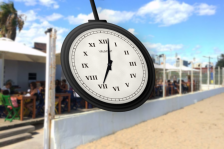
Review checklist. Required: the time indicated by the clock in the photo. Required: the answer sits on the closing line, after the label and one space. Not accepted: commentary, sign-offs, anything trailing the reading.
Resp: 7:02
